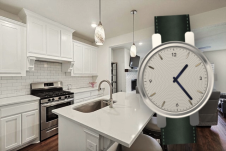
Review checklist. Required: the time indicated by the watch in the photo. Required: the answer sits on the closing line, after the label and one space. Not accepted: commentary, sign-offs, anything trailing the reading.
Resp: 1:24
